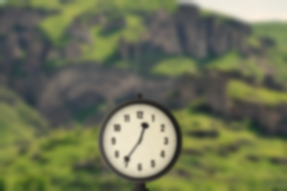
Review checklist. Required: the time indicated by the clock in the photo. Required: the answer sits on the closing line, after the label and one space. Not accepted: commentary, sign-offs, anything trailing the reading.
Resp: 12:36
